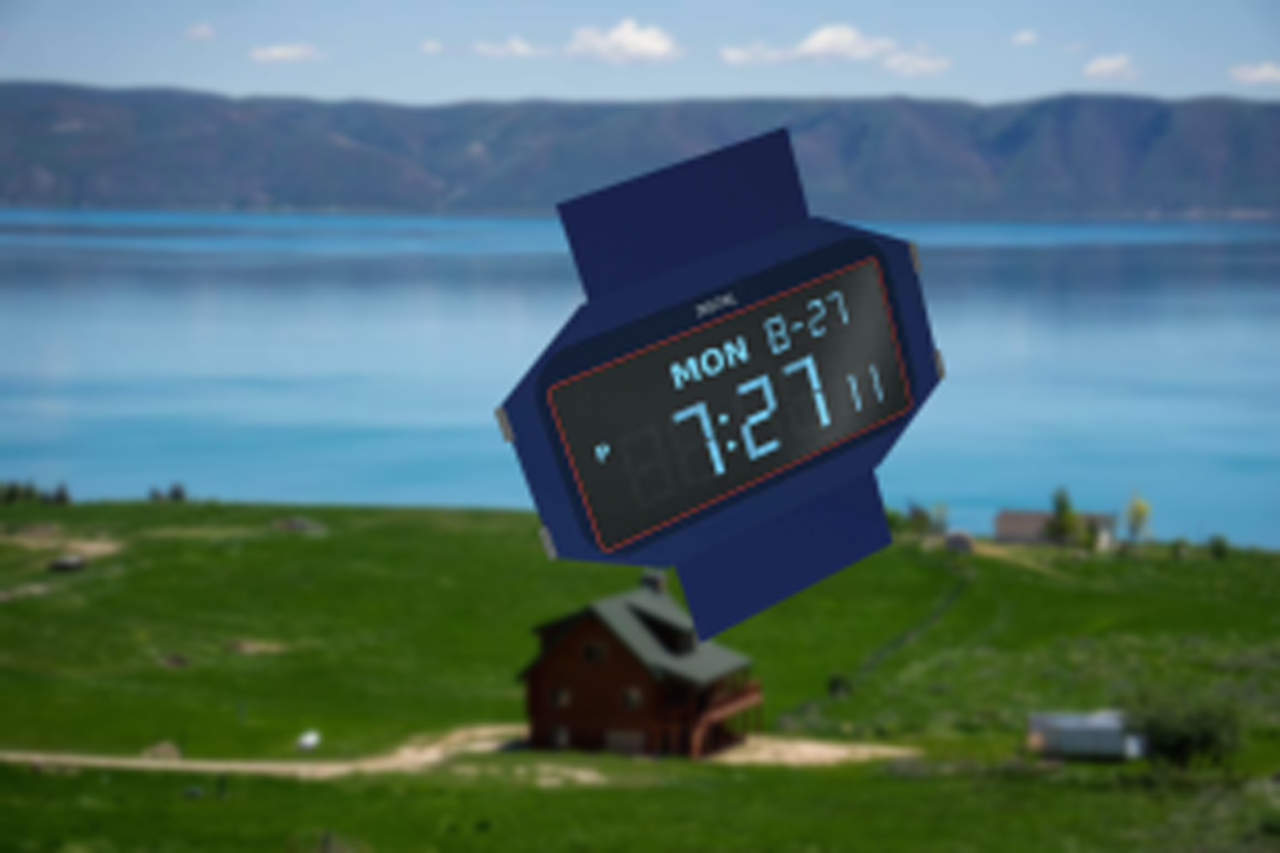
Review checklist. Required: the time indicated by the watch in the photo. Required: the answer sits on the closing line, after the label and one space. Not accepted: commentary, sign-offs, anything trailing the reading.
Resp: 7:27:11
